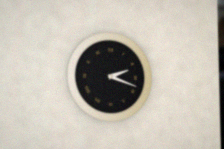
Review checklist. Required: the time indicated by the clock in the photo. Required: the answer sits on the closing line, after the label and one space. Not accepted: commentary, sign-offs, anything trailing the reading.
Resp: 2:18
